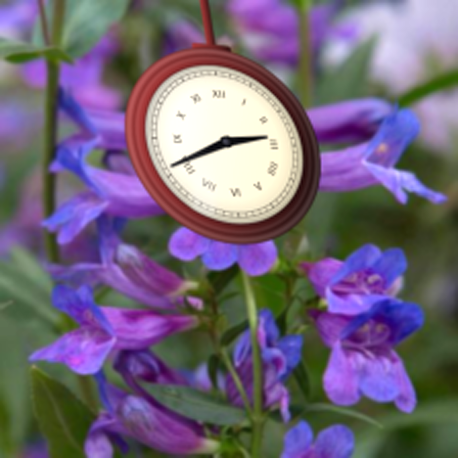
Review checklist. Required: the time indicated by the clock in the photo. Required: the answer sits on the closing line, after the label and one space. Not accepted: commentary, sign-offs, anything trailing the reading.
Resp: 2:41
